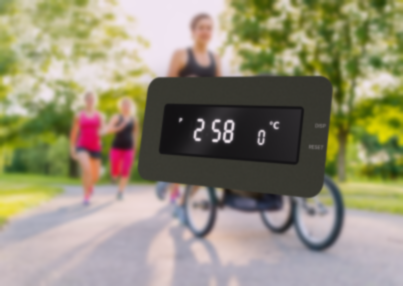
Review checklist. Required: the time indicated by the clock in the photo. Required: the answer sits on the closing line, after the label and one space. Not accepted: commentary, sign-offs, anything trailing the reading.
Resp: 2:58
